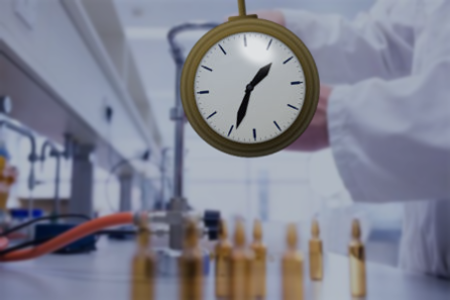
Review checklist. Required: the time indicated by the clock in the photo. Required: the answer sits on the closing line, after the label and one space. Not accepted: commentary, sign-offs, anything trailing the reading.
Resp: 1:34
